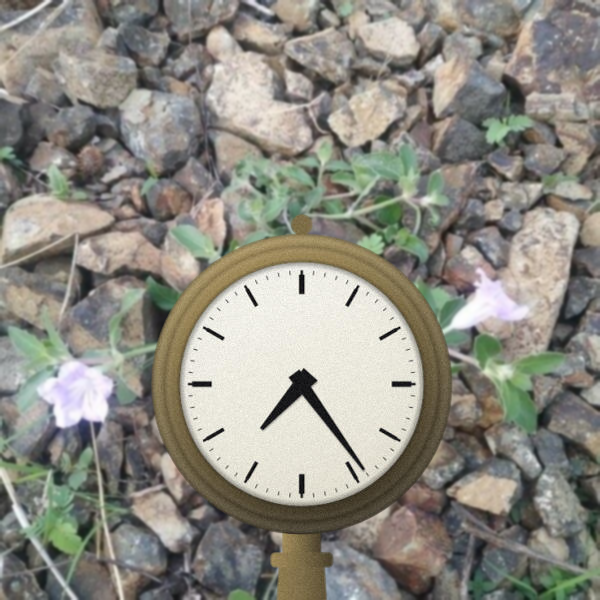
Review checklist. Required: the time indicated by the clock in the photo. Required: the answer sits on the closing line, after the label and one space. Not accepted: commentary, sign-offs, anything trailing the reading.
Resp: 7:24
